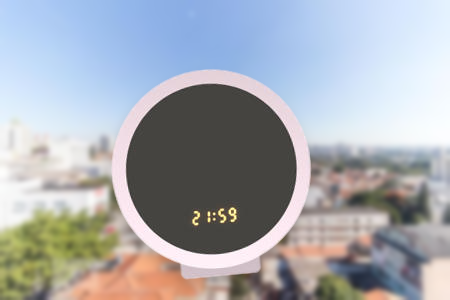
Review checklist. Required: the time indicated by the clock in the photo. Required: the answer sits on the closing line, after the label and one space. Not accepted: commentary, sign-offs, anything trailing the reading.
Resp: 21:59
